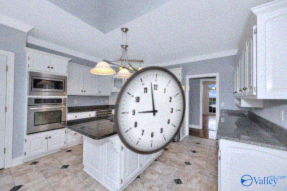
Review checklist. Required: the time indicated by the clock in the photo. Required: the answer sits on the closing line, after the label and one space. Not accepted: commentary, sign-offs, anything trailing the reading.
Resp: 8:58
